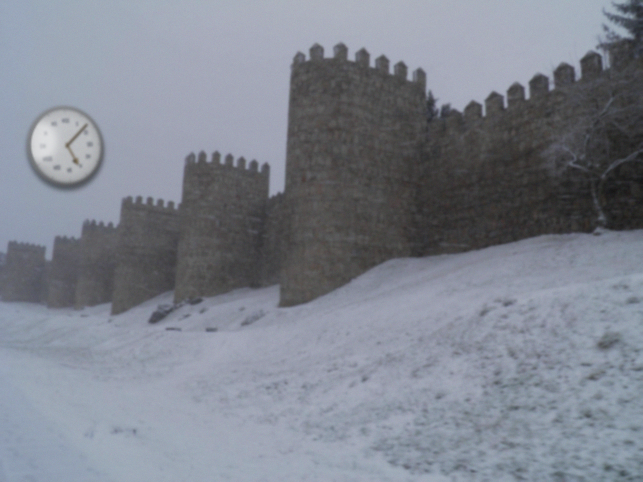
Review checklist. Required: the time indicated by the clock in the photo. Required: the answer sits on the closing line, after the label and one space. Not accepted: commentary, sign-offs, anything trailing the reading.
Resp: 5:08
